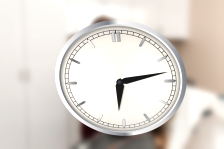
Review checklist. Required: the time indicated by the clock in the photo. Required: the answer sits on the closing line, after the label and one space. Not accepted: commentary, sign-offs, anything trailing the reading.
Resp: 6:13
